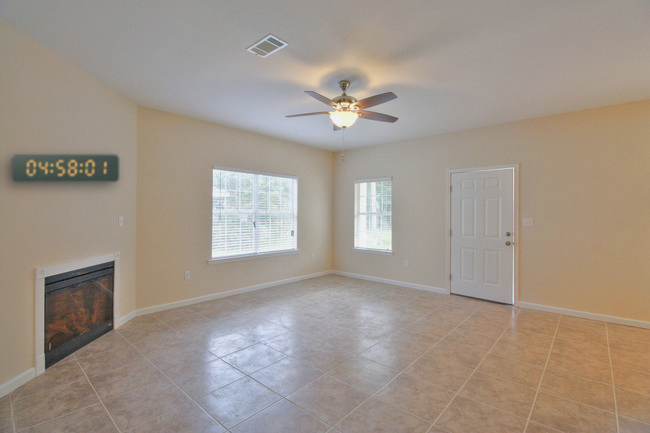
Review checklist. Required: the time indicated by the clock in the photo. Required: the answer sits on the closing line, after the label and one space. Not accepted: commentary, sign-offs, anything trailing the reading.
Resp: 4:58:01
